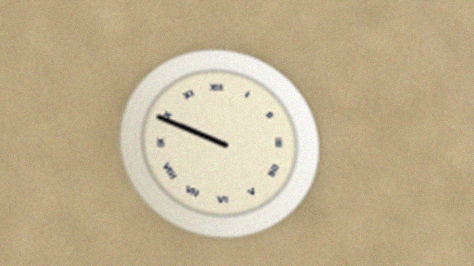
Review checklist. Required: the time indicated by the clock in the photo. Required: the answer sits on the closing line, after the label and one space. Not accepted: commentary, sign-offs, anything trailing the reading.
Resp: 9:49
